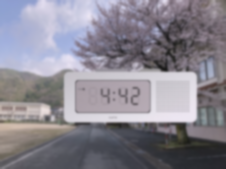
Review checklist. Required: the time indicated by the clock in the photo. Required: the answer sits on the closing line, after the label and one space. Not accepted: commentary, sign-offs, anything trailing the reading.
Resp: 4:42
